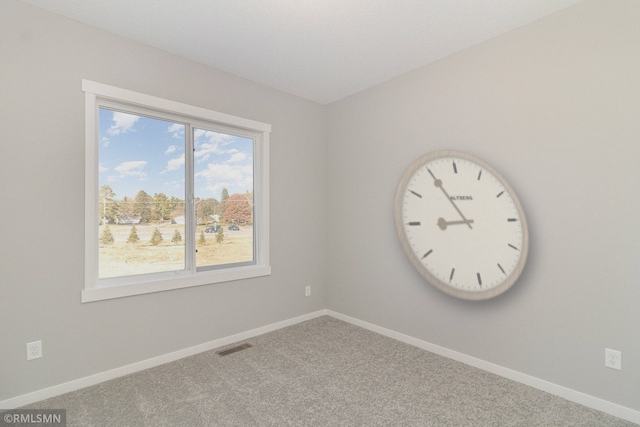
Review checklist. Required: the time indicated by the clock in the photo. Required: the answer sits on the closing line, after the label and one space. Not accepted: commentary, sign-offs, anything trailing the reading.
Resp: 8:55
